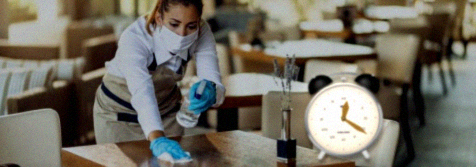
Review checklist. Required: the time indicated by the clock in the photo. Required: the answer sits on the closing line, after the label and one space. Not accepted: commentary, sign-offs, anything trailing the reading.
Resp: 12:21
